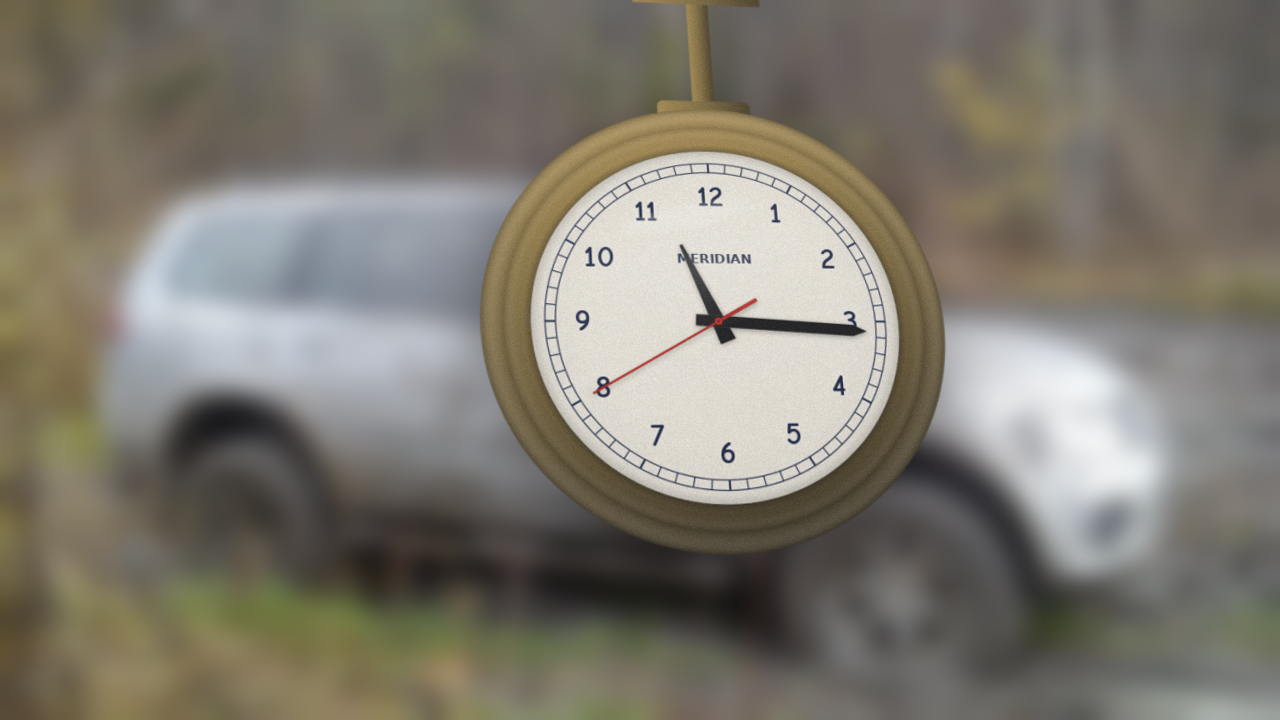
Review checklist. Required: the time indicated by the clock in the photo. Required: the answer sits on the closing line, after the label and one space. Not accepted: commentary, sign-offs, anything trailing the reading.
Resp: 11:15:40
